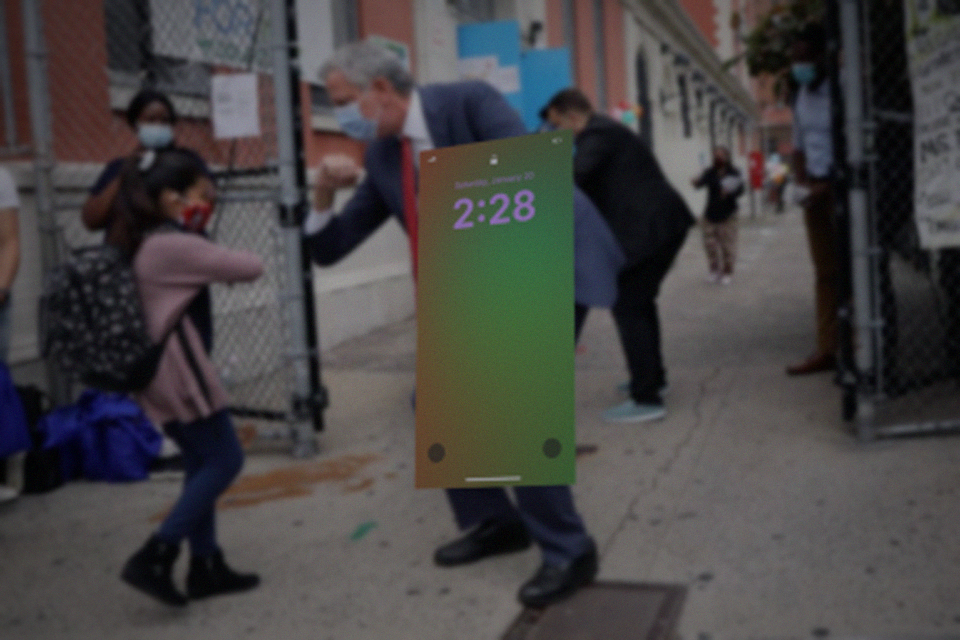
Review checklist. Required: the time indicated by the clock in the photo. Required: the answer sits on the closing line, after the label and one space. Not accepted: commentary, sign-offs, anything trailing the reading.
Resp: 2:28
